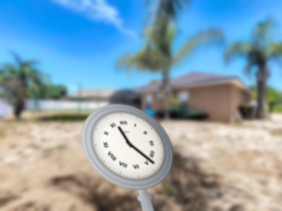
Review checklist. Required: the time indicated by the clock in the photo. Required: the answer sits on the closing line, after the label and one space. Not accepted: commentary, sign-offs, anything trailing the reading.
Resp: 11:23
